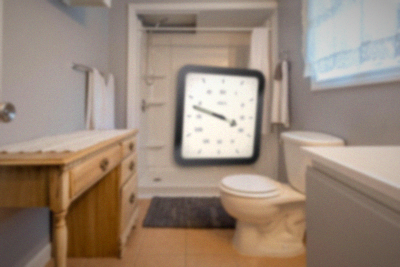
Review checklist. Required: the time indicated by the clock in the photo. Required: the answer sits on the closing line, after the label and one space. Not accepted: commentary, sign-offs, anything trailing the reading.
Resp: 3:48
